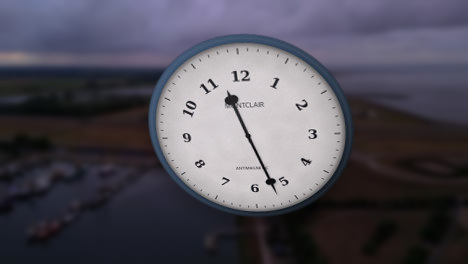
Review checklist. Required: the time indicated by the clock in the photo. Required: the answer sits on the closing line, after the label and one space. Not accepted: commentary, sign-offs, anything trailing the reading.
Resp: 11:27
